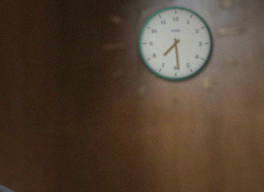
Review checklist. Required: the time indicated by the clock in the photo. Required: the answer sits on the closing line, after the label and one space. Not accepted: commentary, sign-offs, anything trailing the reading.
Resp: 7:29
